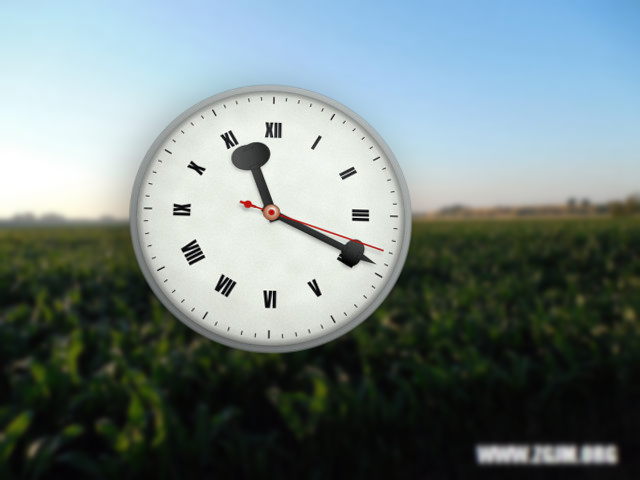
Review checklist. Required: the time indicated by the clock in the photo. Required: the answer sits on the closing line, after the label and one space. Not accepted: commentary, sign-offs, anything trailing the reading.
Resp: 11:19:18
